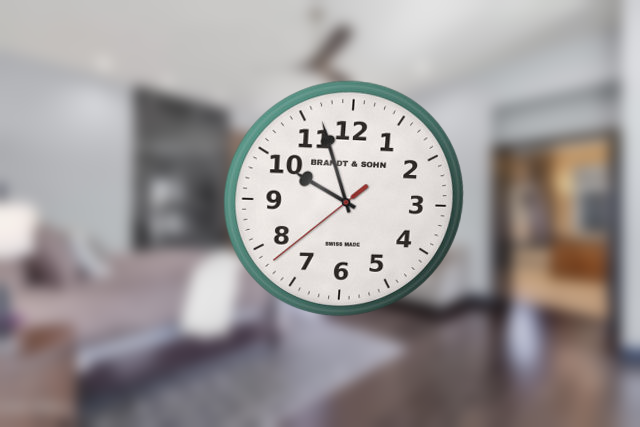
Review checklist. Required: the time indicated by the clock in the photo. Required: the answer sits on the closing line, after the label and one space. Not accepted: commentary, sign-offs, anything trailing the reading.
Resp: 9:56:38
